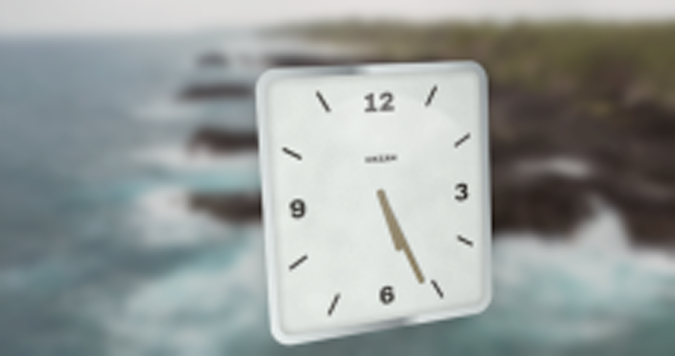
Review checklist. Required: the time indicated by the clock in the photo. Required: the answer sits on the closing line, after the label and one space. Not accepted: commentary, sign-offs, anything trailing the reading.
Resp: 5:26
